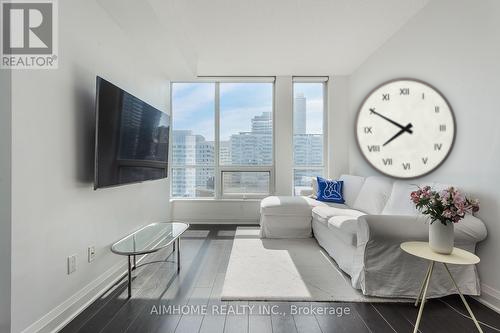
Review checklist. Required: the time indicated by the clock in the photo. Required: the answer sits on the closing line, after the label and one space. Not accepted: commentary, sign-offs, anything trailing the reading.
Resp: 7:50
